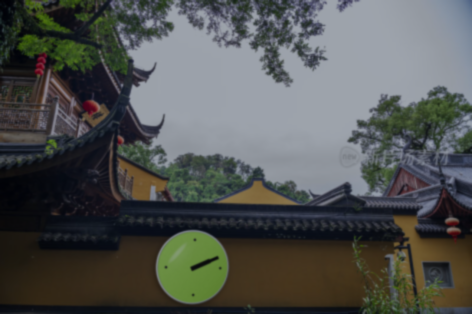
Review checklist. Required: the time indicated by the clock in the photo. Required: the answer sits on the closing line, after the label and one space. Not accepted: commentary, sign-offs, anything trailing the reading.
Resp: 2:11
